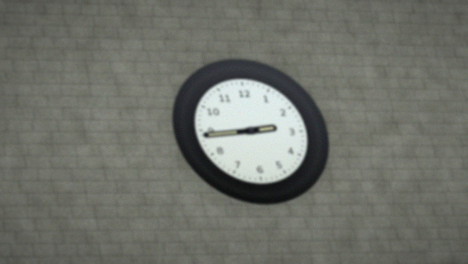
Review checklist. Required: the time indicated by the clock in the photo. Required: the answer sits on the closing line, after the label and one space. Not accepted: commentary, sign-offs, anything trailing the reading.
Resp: 2:44
